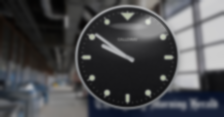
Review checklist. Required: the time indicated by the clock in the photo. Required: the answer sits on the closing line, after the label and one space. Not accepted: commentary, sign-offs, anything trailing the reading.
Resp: 9:51
